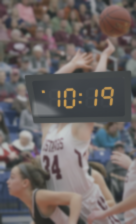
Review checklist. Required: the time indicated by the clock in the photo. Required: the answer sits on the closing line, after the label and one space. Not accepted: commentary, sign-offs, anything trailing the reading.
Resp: 10:19
